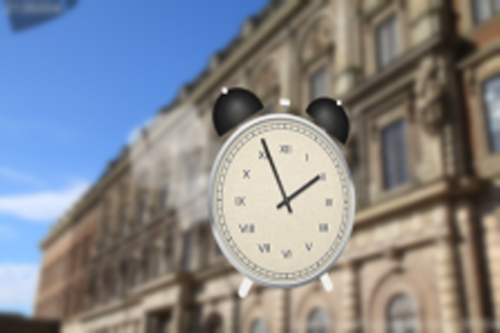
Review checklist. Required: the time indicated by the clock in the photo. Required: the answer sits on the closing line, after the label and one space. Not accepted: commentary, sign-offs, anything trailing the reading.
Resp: 1:56
